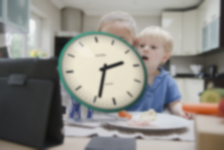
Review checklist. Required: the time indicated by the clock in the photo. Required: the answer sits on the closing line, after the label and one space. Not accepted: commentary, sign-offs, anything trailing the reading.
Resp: 2:34
